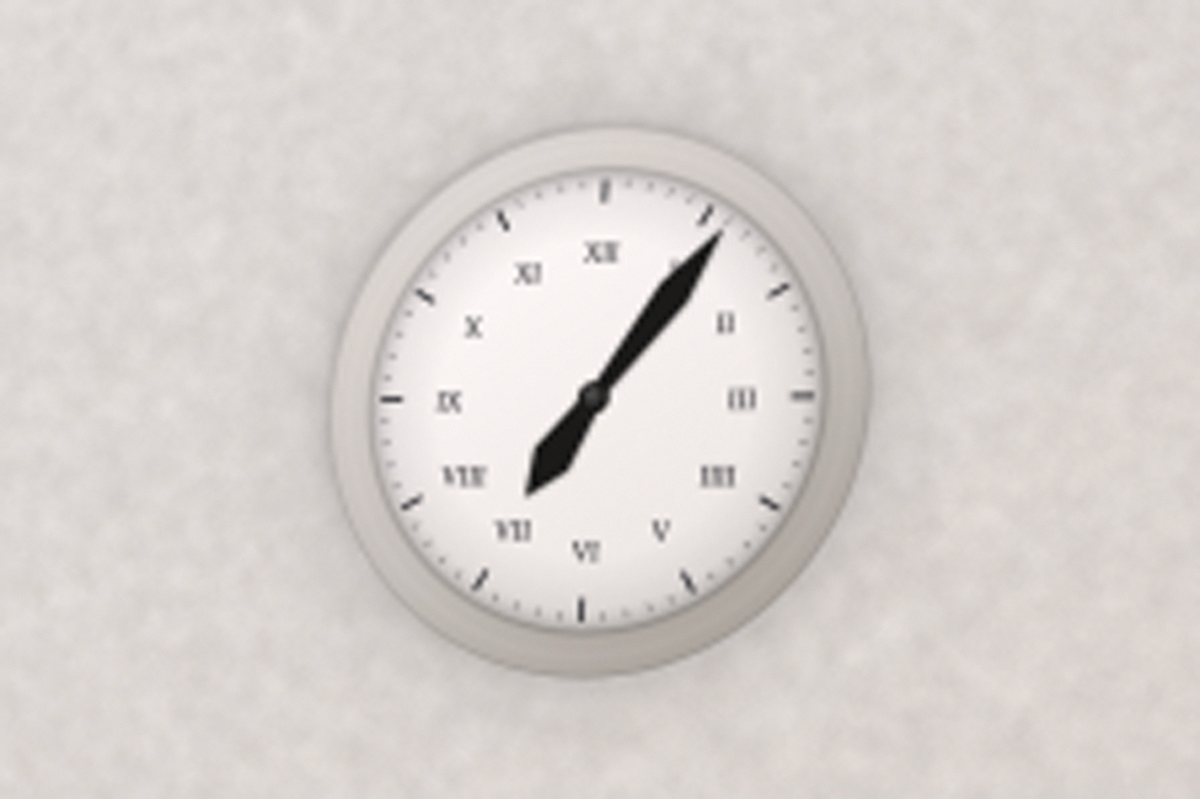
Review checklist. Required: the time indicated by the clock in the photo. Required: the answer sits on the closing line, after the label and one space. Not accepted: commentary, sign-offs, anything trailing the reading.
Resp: 7:06
